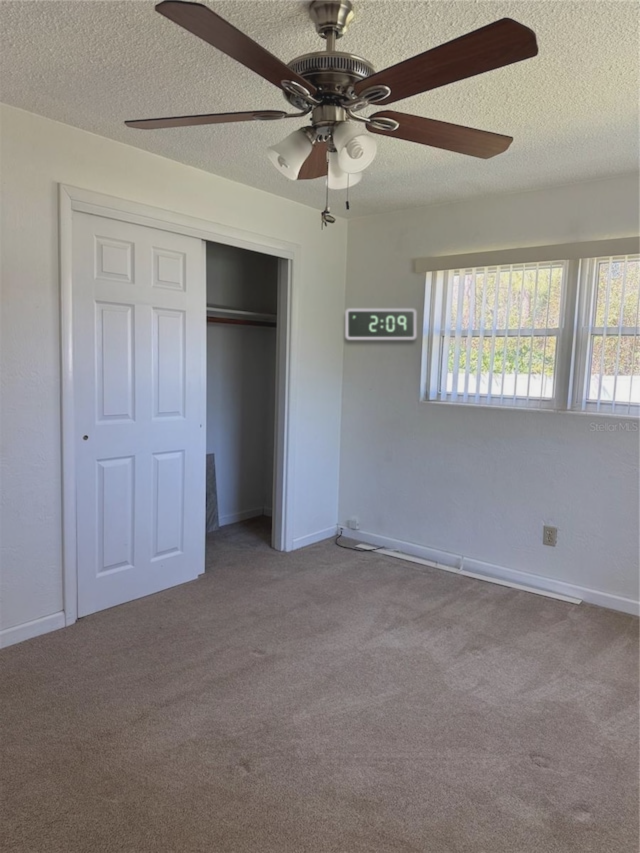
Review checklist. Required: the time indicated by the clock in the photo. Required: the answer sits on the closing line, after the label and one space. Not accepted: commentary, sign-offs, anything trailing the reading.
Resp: 2:09
